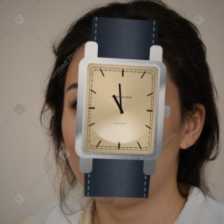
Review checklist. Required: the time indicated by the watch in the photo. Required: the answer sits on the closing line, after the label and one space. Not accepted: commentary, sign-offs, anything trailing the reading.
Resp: 10:59
